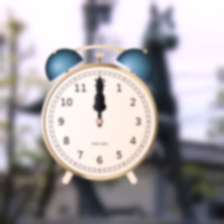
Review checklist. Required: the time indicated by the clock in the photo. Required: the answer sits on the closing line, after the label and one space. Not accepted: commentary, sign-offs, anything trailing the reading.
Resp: 12:00
